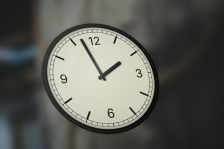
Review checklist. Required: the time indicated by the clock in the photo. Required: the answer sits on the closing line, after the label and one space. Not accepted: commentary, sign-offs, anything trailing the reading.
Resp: 1:57
